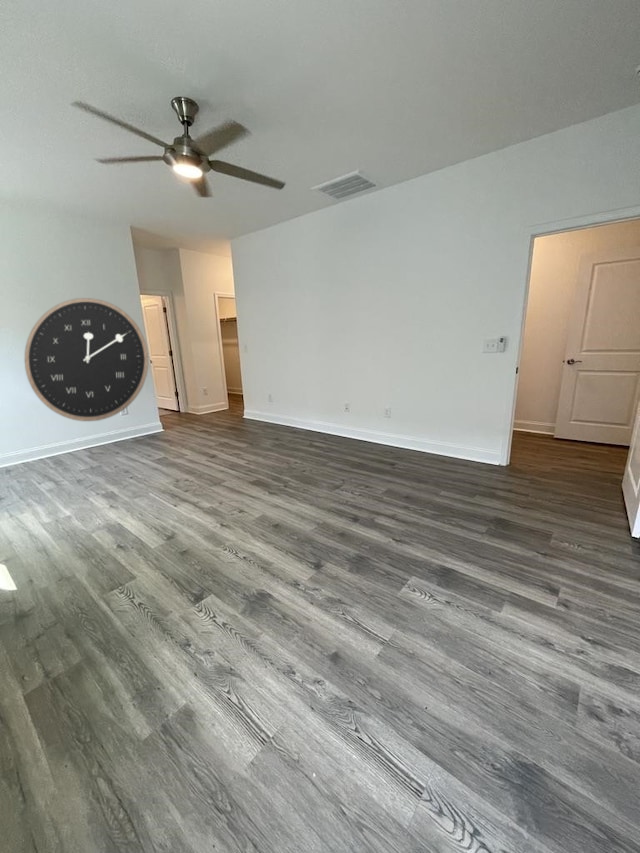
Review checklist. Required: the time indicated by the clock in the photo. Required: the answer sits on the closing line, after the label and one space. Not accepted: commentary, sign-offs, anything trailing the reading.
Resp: 12:10
